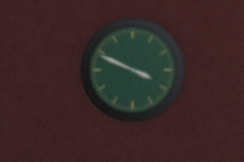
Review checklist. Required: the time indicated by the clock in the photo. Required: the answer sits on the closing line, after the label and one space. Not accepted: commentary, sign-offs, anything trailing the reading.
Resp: 3:49
